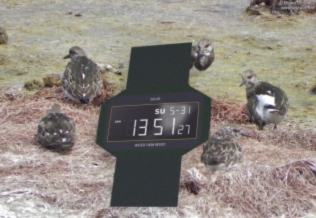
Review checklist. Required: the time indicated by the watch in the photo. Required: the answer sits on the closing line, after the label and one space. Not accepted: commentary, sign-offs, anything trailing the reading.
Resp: 13:51
